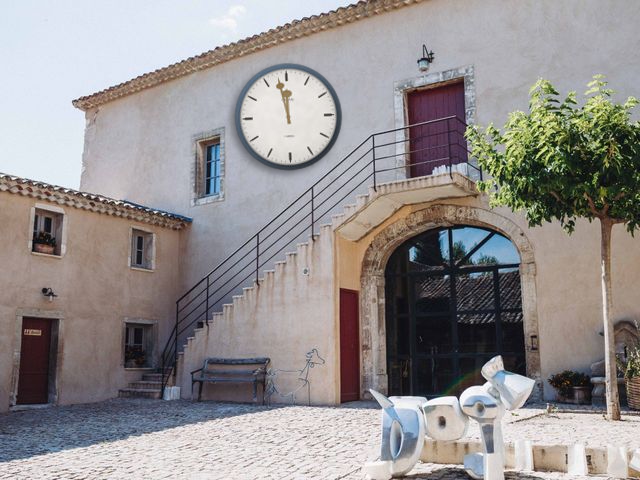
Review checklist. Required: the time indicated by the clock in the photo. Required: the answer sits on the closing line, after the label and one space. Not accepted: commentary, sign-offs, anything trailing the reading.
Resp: 11:58
